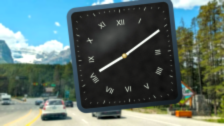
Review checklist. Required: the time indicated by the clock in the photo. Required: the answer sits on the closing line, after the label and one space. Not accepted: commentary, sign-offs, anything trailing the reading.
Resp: 8:10
